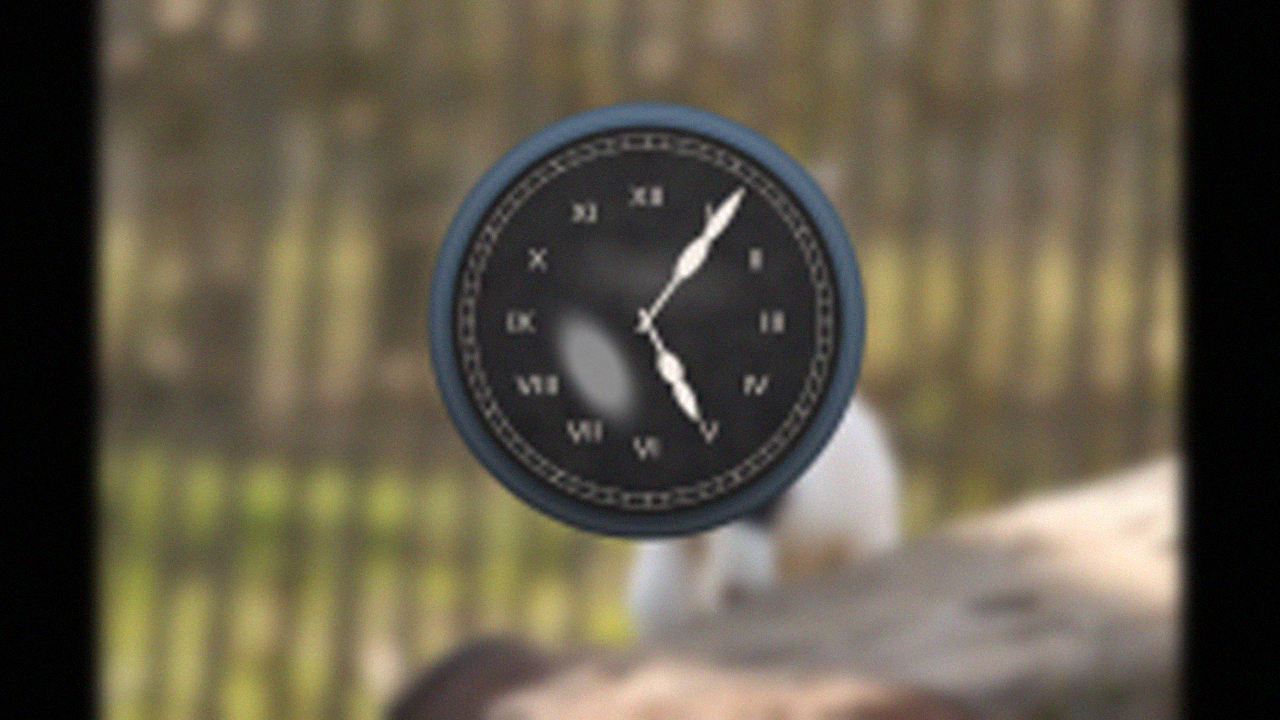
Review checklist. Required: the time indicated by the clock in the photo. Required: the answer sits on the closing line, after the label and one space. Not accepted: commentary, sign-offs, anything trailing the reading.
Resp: 5:06
